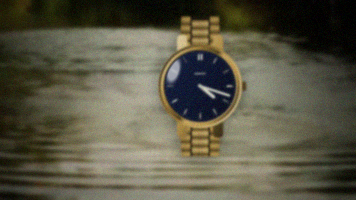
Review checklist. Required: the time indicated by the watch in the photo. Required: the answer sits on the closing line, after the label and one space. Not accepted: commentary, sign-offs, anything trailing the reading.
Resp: 4:18
